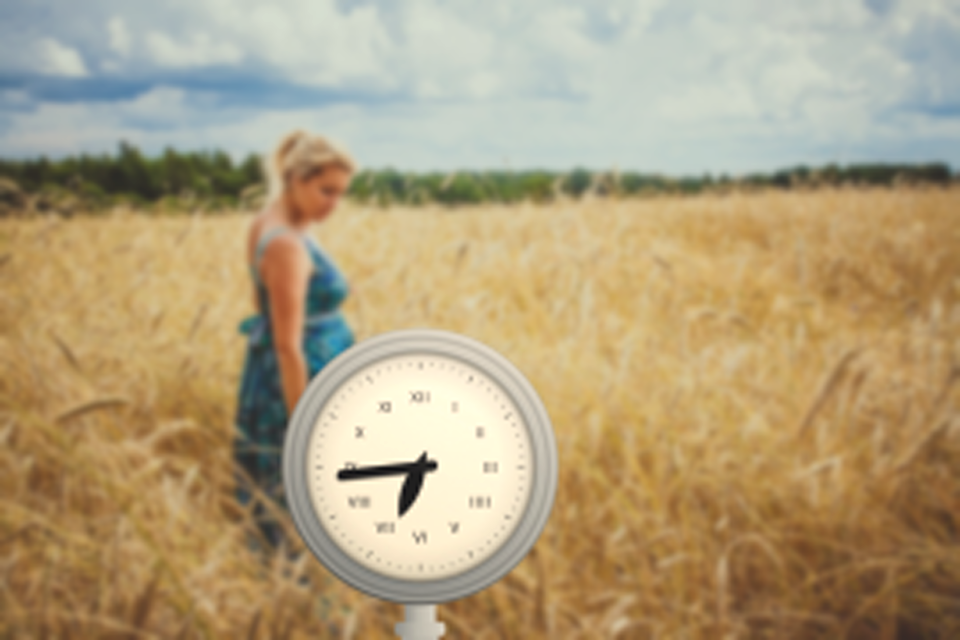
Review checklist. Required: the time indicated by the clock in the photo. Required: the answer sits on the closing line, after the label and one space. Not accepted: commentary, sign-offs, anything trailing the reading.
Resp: 6:44
